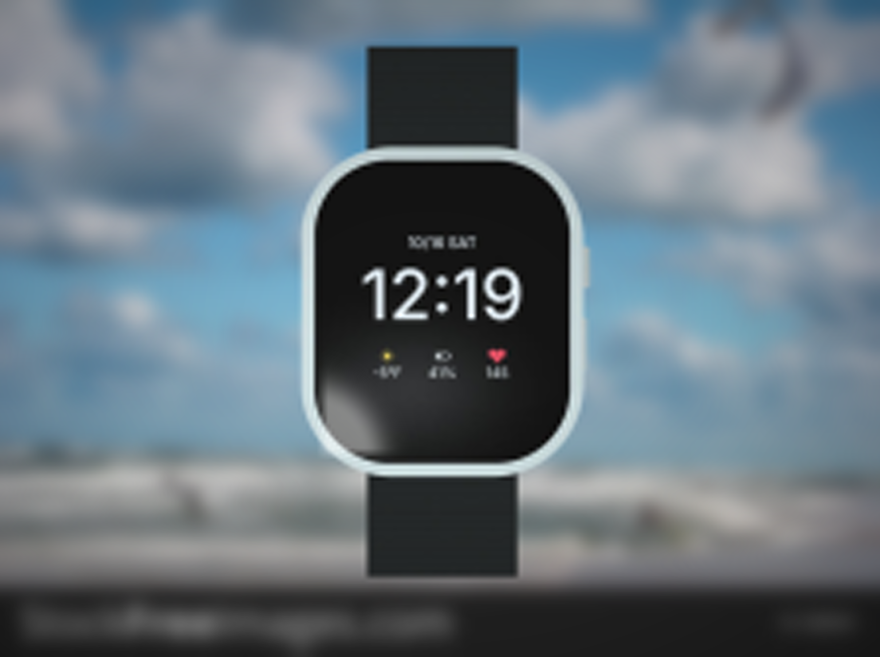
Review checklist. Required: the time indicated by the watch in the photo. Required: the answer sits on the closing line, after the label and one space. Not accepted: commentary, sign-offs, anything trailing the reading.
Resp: 12:19
